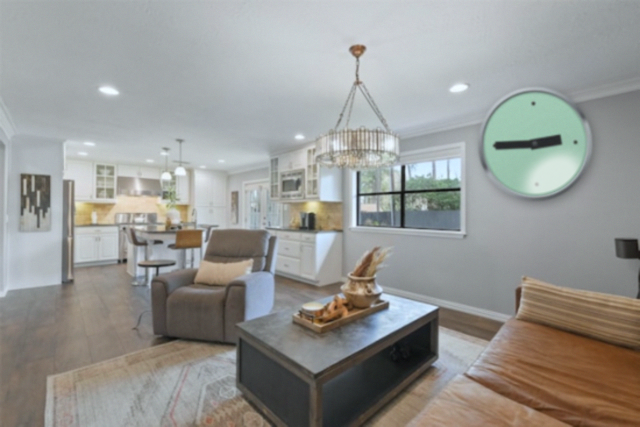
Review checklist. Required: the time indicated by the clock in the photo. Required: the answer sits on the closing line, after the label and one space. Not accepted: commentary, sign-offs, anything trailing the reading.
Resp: 2:45
